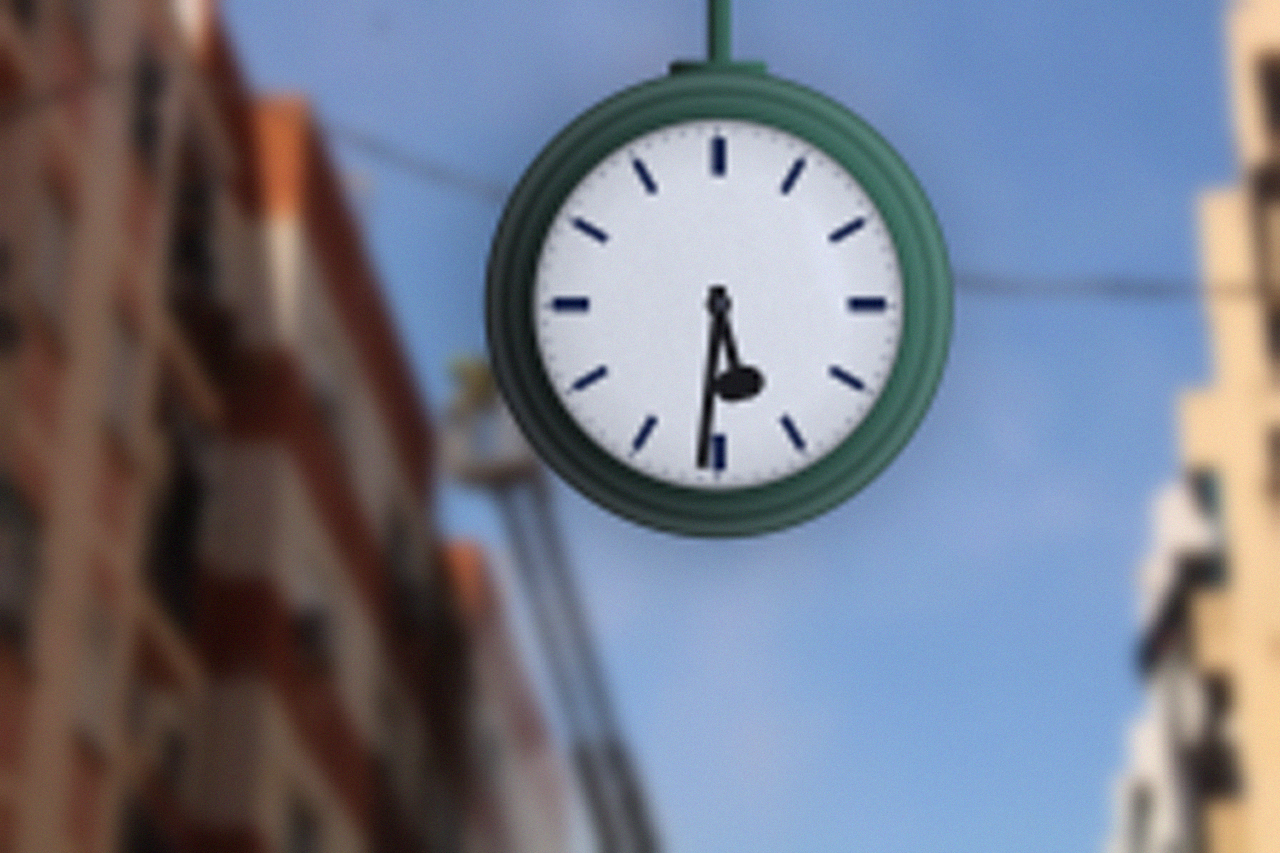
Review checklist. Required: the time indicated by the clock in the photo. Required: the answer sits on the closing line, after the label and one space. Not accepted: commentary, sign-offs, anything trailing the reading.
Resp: 5:31
